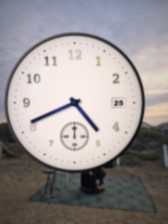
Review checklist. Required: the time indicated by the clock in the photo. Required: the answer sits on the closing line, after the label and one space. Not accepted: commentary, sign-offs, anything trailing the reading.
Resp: 4:41
